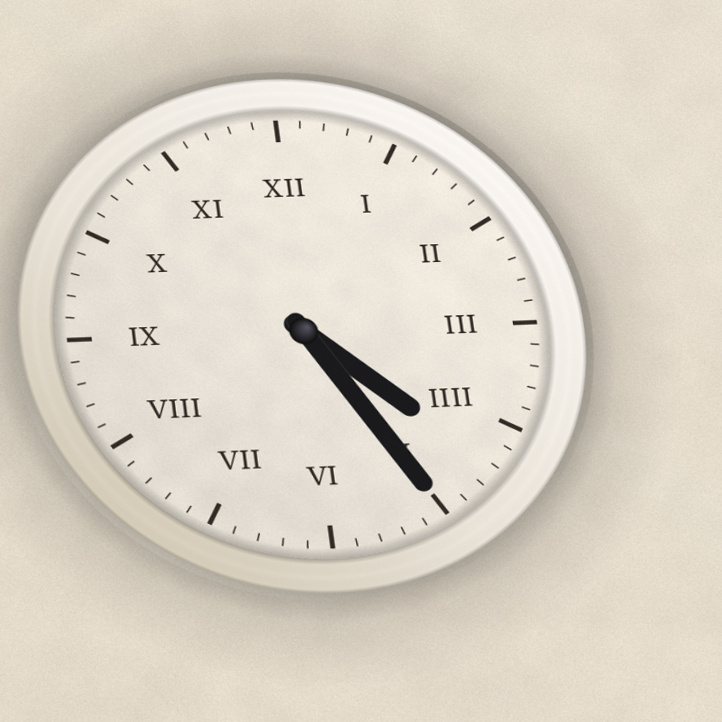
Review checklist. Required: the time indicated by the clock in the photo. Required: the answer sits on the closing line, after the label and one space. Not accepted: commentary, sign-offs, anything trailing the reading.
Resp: 4:25
